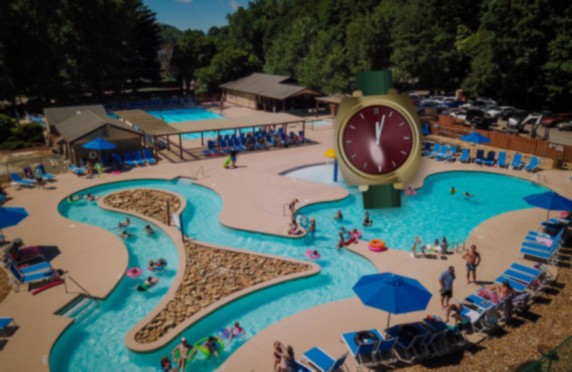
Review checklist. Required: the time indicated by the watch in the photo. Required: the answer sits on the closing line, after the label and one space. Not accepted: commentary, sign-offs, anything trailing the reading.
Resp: 12:03
